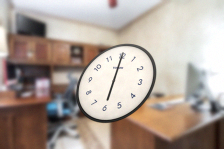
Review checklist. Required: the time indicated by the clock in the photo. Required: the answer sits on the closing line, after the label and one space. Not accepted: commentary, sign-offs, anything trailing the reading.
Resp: 6:00
